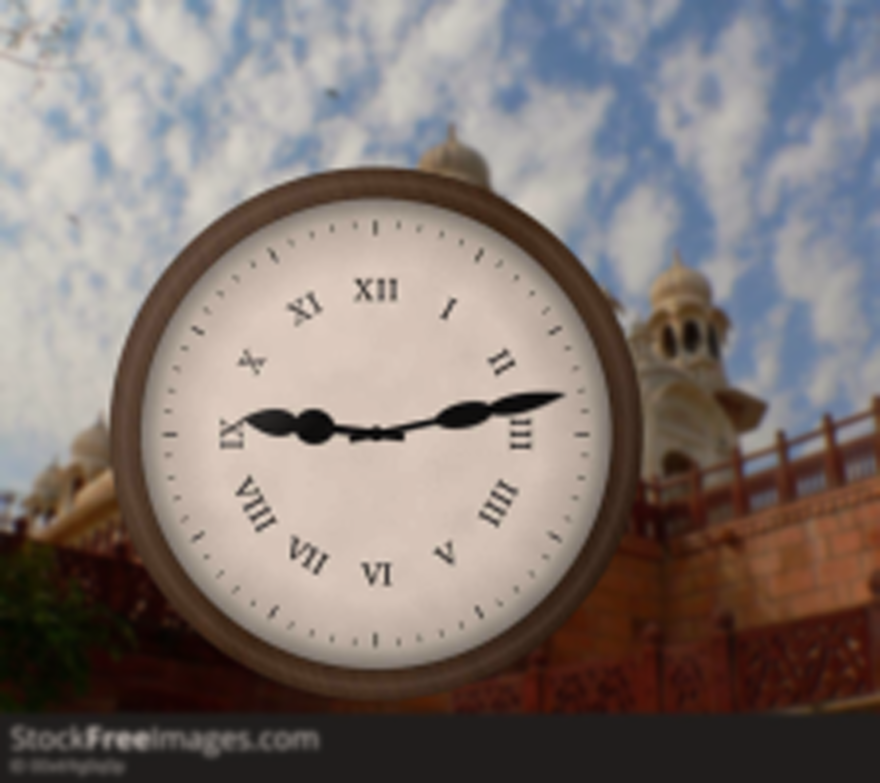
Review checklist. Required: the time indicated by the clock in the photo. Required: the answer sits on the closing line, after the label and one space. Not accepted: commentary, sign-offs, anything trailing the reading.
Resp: 9:13
